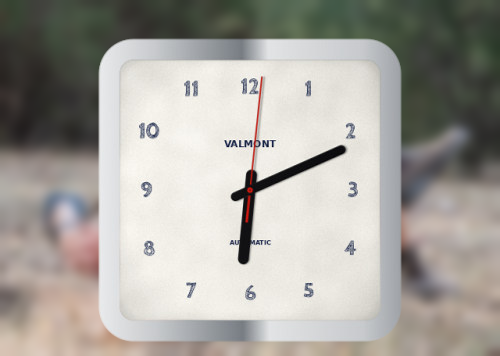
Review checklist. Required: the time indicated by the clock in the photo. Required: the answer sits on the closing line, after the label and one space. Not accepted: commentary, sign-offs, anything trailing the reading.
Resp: 6:11:01
